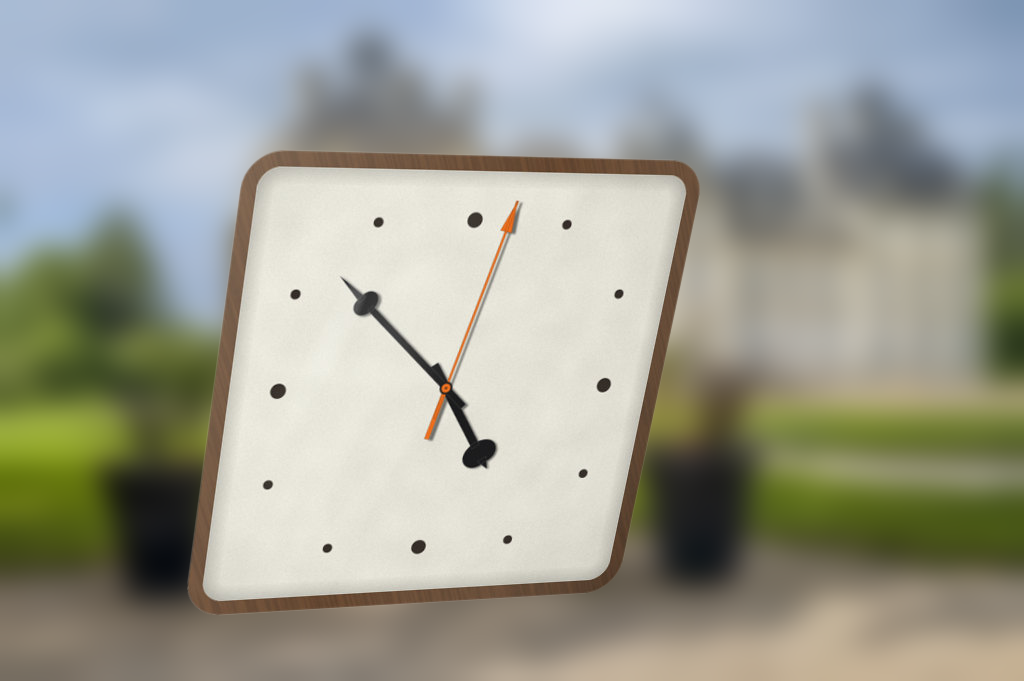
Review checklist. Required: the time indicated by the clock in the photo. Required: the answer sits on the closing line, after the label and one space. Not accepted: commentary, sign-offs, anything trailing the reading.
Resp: 4:52:02
